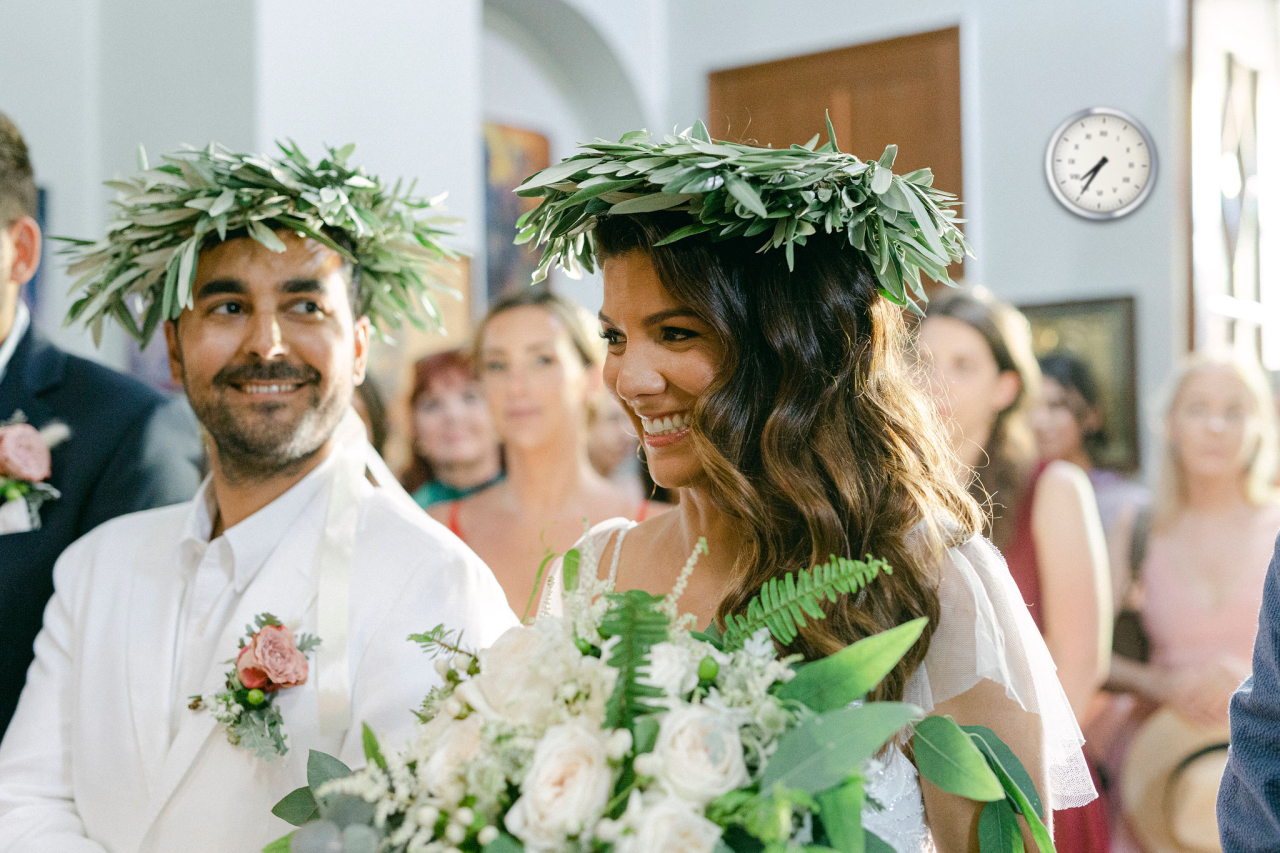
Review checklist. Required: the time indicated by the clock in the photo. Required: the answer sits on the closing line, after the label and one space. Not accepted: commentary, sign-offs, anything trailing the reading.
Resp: 7:35
